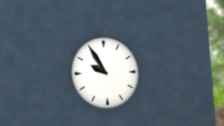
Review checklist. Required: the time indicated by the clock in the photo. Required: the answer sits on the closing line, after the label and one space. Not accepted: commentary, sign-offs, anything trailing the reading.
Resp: 9:55
